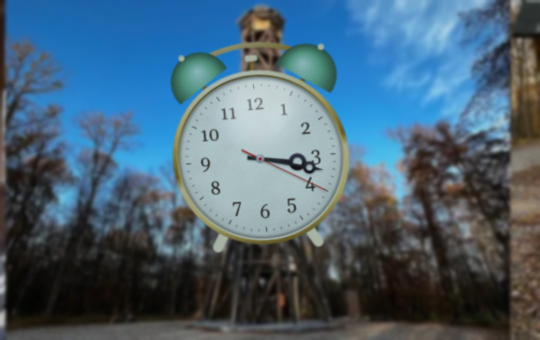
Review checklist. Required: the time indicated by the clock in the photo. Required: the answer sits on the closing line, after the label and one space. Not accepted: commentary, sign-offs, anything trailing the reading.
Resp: 3:17:20
